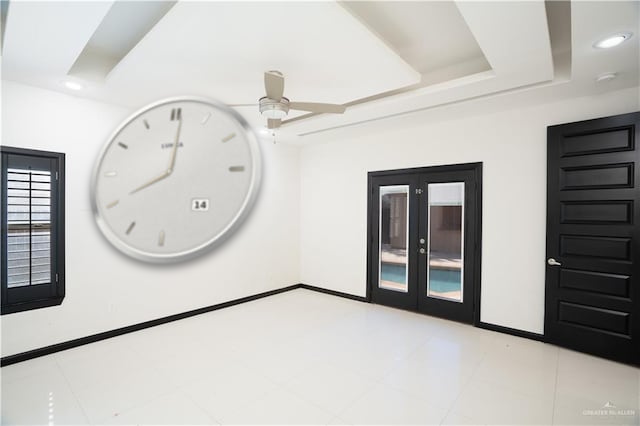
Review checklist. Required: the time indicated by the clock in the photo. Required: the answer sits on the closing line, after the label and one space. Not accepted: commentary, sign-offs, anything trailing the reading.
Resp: 8:01
